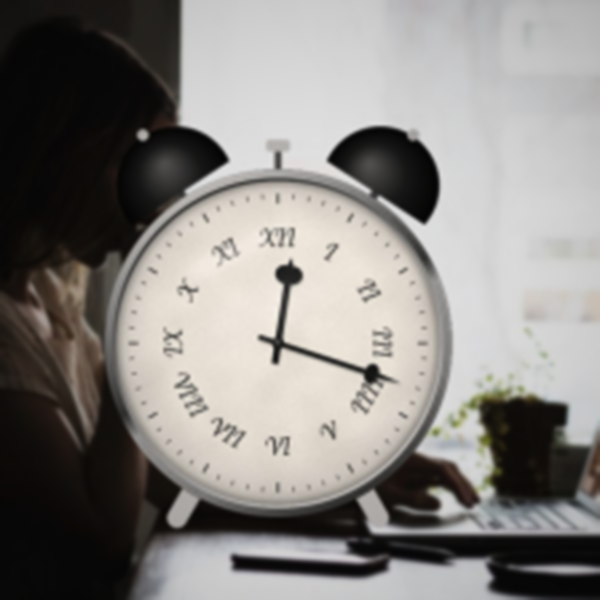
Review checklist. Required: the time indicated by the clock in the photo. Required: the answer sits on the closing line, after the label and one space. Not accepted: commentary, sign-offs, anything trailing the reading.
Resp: 12:18
